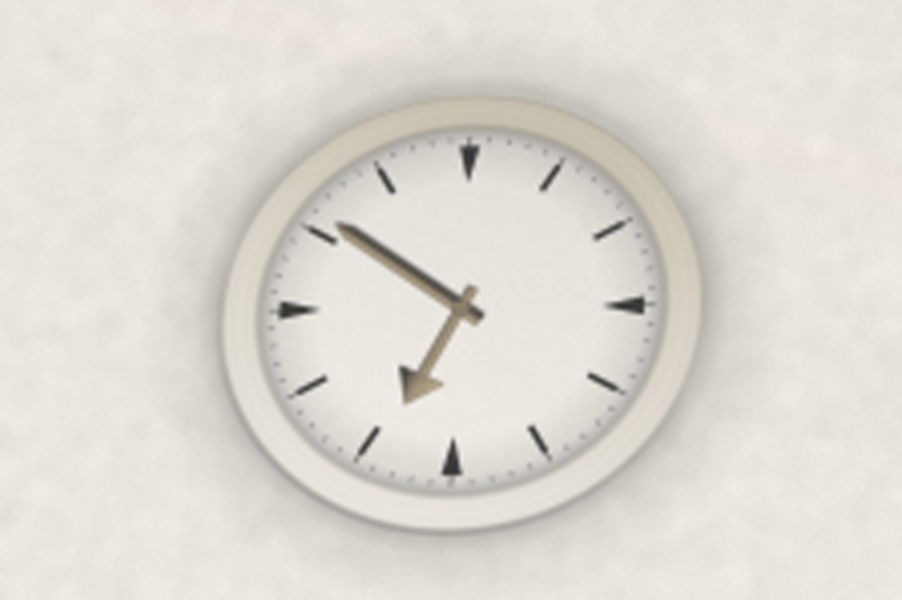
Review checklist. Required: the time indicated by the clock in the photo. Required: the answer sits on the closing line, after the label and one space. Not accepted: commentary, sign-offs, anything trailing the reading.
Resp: 6:51
